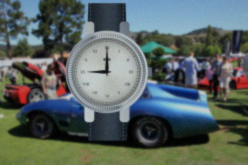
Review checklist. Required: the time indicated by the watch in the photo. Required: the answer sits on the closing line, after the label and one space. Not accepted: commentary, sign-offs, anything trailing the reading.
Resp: 9:00
